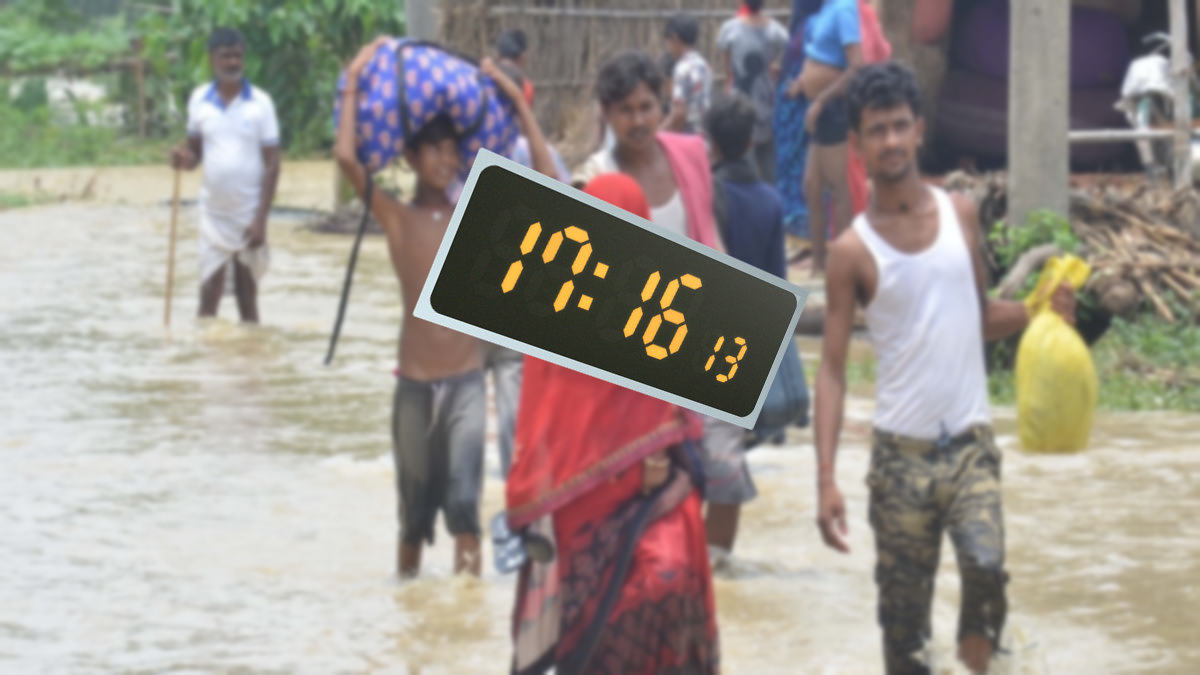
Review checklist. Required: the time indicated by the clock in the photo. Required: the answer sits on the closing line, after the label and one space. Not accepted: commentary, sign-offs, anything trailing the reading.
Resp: 17:16:13
